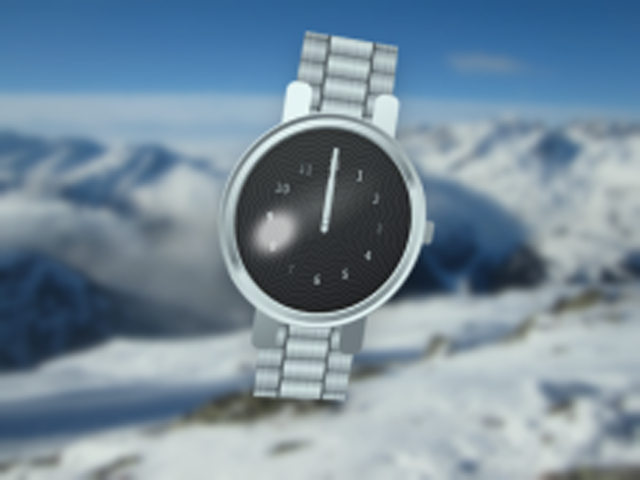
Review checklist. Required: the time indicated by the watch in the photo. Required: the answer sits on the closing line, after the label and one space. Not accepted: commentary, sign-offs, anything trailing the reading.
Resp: 12:00
